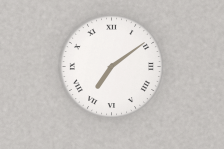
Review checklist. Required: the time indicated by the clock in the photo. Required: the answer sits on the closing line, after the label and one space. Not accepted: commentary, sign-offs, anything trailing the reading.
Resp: 7:09
